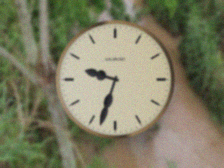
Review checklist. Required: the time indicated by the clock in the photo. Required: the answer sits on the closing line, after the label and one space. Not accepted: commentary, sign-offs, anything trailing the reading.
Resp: 9:33
